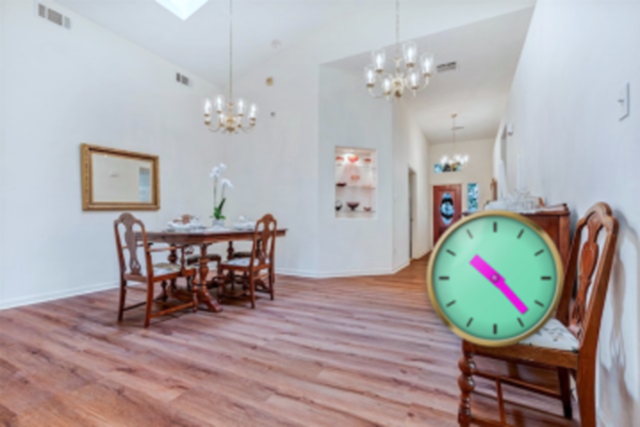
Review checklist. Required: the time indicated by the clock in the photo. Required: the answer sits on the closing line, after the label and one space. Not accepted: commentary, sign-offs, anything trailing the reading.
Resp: 10:23
